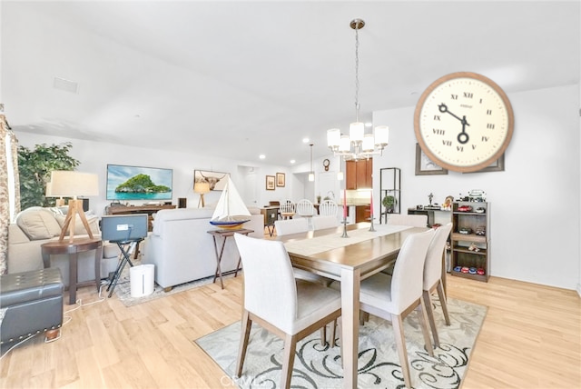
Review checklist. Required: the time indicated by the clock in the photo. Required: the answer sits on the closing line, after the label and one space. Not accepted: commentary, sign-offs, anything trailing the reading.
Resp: 5:49
